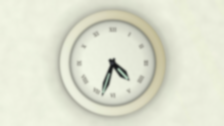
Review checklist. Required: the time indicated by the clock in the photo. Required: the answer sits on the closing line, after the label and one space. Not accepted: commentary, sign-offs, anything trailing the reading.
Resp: 4:33
